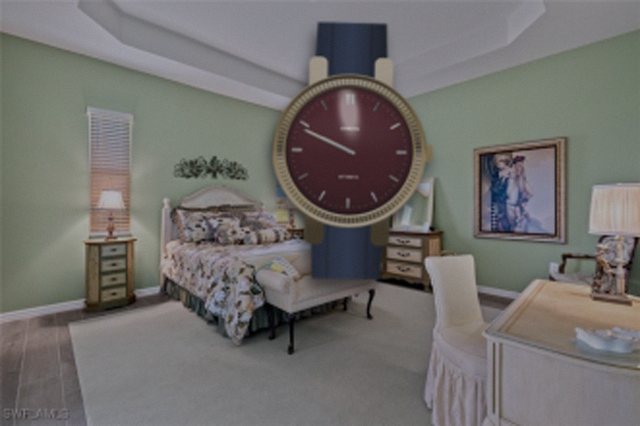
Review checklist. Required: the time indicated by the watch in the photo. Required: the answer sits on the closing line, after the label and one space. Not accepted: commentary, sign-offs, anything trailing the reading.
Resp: 9:49
